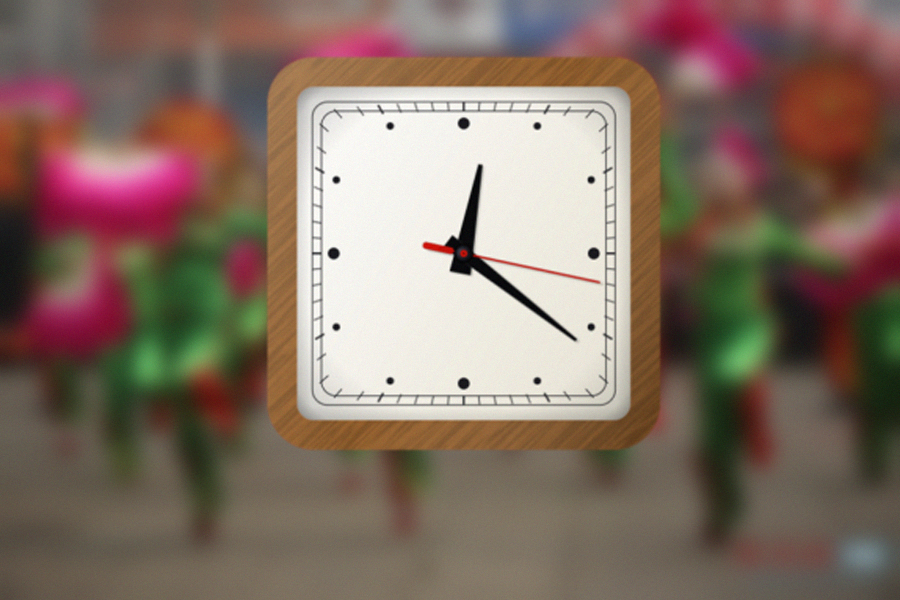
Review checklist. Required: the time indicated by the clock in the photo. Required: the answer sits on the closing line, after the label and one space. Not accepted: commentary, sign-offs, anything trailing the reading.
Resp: 12:21:17
